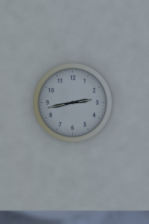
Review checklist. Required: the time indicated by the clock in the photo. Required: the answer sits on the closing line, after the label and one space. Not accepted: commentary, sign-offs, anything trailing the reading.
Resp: 2:43
